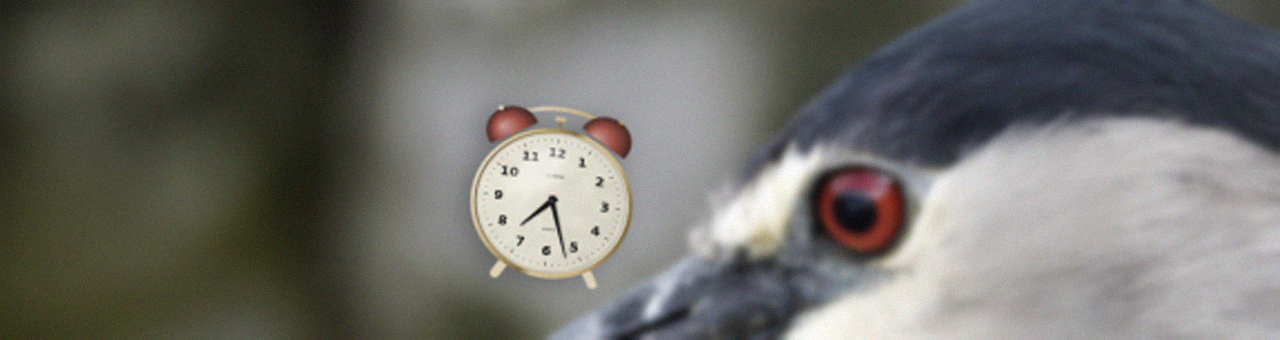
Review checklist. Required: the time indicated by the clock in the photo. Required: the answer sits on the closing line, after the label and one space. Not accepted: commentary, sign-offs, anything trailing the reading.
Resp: 7:27
